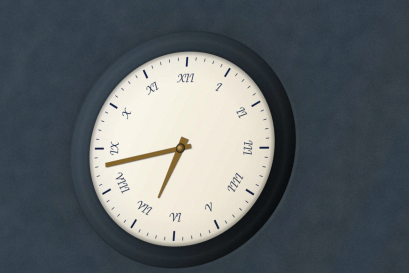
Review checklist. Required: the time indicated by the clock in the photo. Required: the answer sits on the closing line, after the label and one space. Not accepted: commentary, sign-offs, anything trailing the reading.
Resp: 6:43
